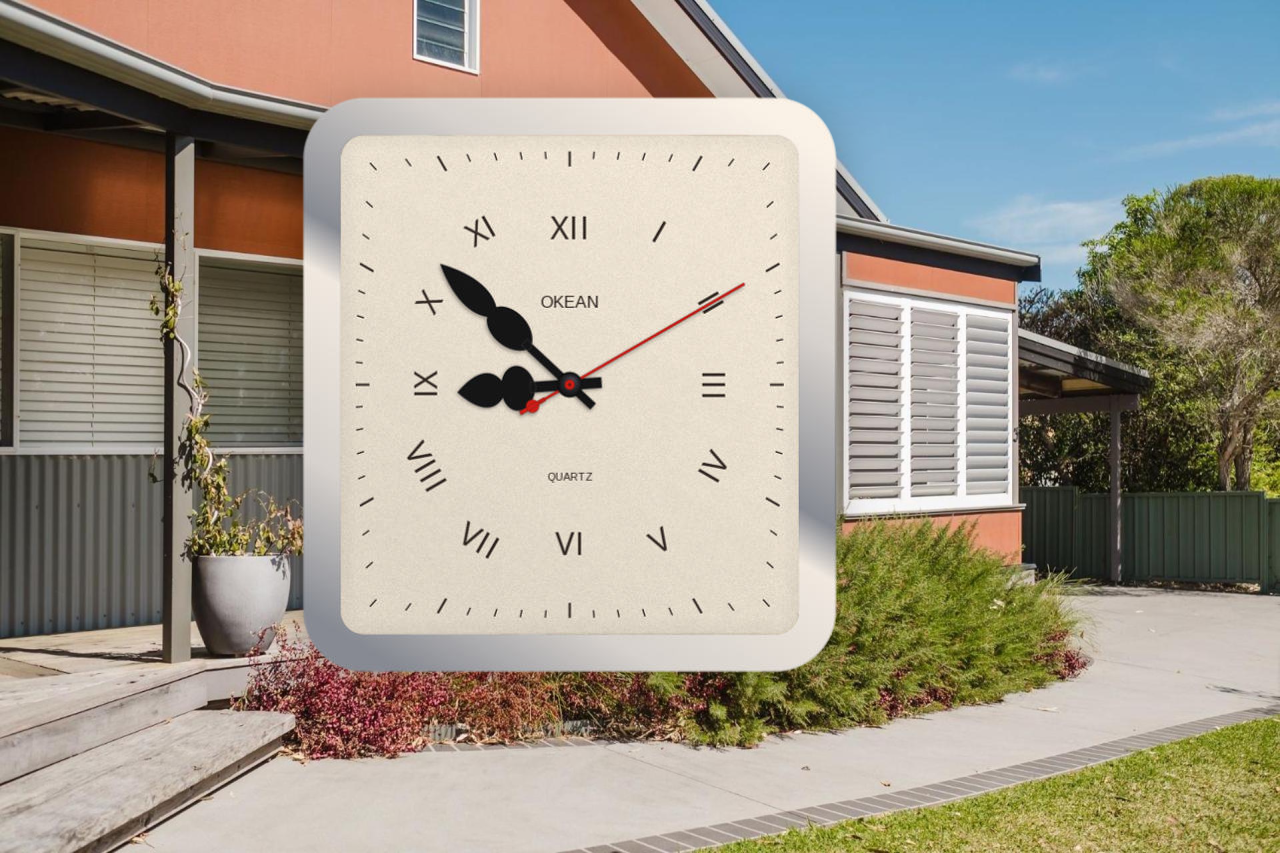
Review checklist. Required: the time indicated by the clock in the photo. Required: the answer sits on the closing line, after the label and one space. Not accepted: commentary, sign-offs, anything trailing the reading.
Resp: 8:52:10
